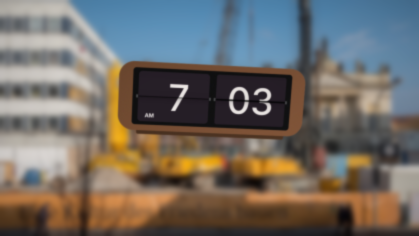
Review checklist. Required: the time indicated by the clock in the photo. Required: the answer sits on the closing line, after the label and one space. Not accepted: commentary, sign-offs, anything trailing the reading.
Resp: 7:03
